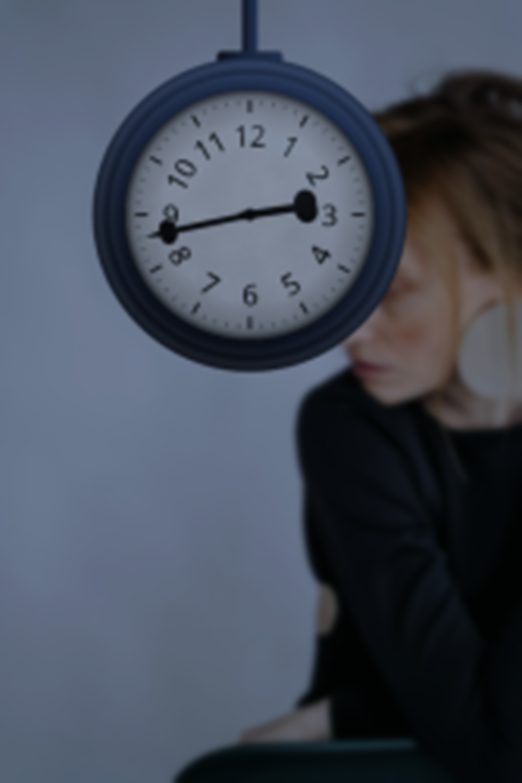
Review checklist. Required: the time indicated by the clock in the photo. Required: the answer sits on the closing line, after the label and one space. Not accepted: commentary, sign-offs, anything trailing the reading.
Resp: 2:43
